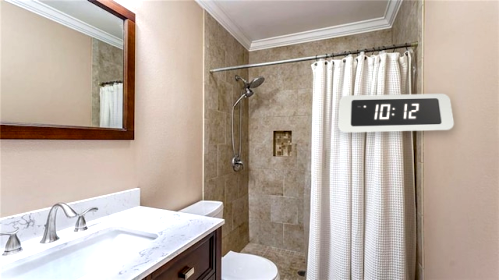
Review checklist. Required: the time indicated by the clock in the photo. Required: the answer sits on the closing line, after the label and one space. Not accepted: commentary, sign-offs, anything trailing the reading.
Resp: 10:12
